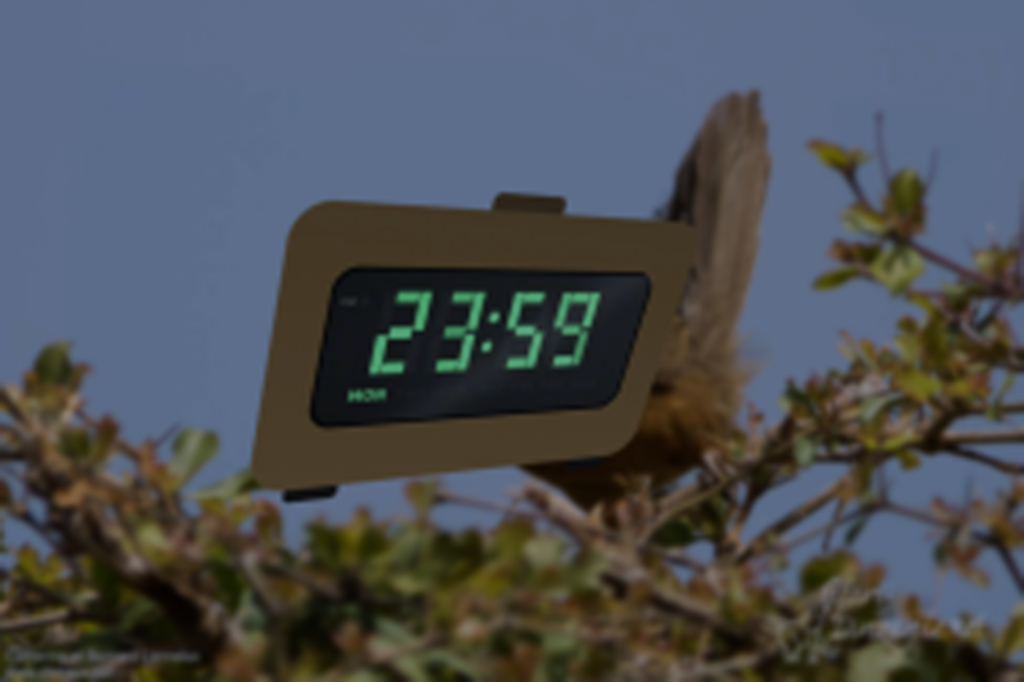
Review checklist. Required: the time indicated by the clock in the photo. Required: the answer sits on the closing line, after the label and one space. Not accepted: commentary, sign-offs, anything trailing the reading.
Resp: 23:59
